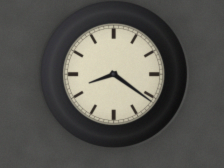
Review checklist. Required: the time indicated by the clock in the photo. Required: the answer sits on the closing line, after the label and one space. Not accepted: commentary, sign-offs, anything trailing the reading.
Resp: 8:21
